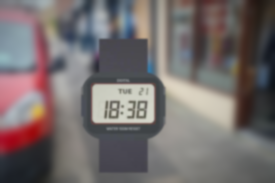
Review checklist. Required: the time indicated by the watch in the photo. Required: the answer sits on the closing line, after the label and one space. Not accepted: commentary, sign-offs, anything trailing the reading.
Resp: 18:38
